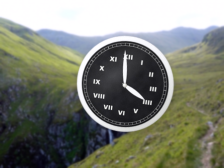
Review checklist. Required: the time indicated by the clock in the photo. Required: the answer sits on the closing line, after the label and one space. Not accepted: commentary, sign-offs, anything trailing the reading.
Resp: 3:59
